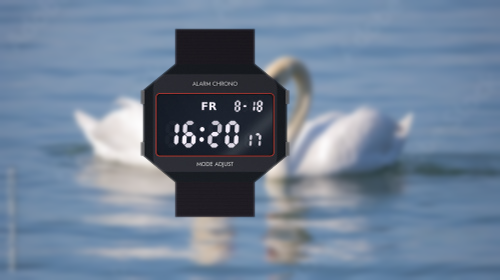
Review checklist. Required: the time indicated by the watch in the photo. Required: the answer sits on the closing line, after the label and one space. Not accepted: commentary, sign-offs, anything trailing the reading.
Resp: 16:20:17
